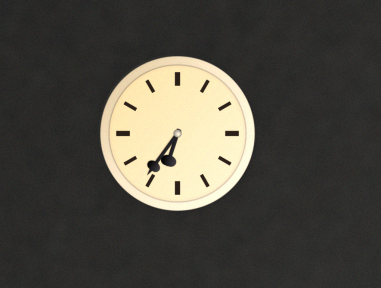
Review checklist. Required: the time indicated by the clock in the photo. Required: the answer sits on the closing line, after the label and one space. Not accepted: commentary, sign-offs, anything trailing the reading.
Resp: 6:36
